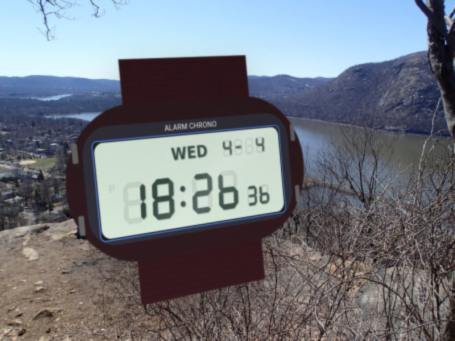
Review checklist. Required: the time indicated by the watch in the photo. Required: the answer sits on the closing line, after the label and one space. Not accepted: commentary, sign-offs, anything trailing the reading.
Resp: 18:26:36
